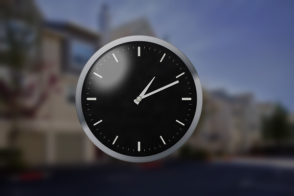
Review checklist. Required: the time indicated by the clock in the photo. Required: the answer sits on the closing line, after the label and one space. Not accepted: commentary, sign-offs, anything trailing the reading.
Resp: 1:11
